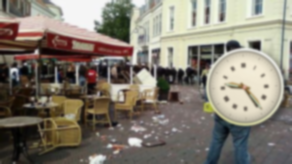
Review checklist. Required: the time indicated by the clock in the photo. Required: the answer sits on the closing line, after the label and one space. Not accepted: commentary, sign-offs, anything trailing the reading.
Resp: 9:24
